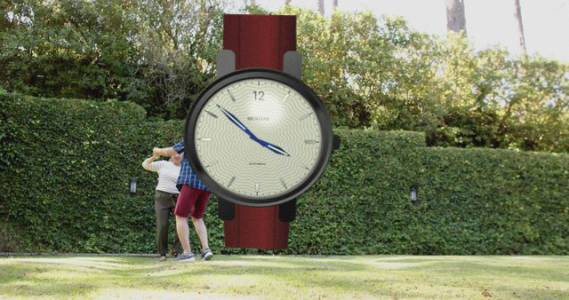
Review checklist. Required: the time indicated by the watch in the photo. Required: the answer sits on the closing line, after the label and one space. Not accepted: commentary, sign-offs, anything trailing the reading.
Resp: 3:52
